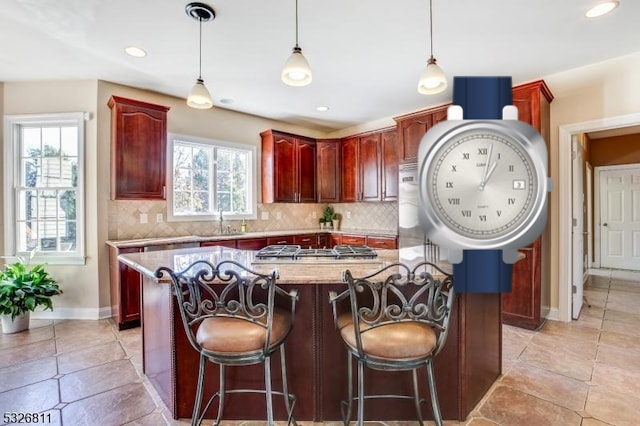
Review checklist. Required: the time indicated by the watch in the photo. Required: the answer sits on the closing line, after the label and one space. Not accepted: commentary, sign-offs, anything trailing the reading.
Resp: 1:02
